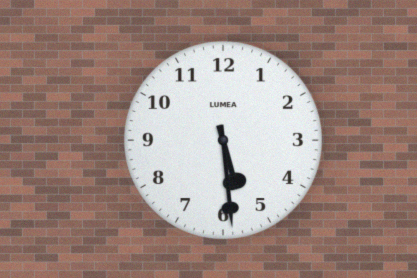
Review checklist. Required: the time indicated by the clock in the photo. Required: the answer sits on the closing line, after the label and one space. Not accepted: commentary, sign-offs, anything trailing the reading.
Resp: 5:29
